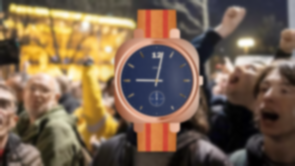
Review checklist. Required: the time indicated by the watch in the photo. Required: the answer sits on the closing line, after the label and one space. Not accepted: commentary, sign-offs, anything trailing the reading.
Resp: 9:02
